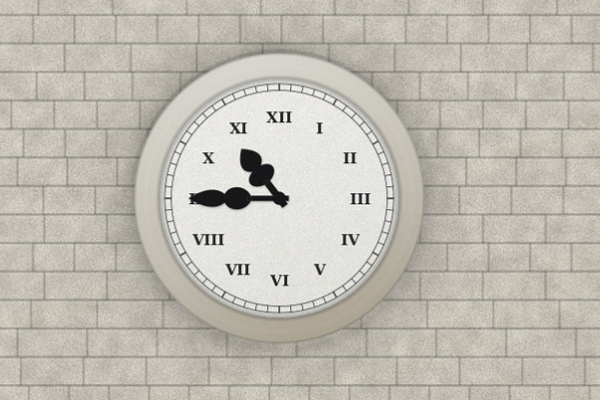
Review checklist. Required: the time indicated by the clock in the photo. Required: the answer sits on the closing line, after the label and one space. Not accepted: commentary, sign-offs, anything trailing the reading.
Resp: 10:45
